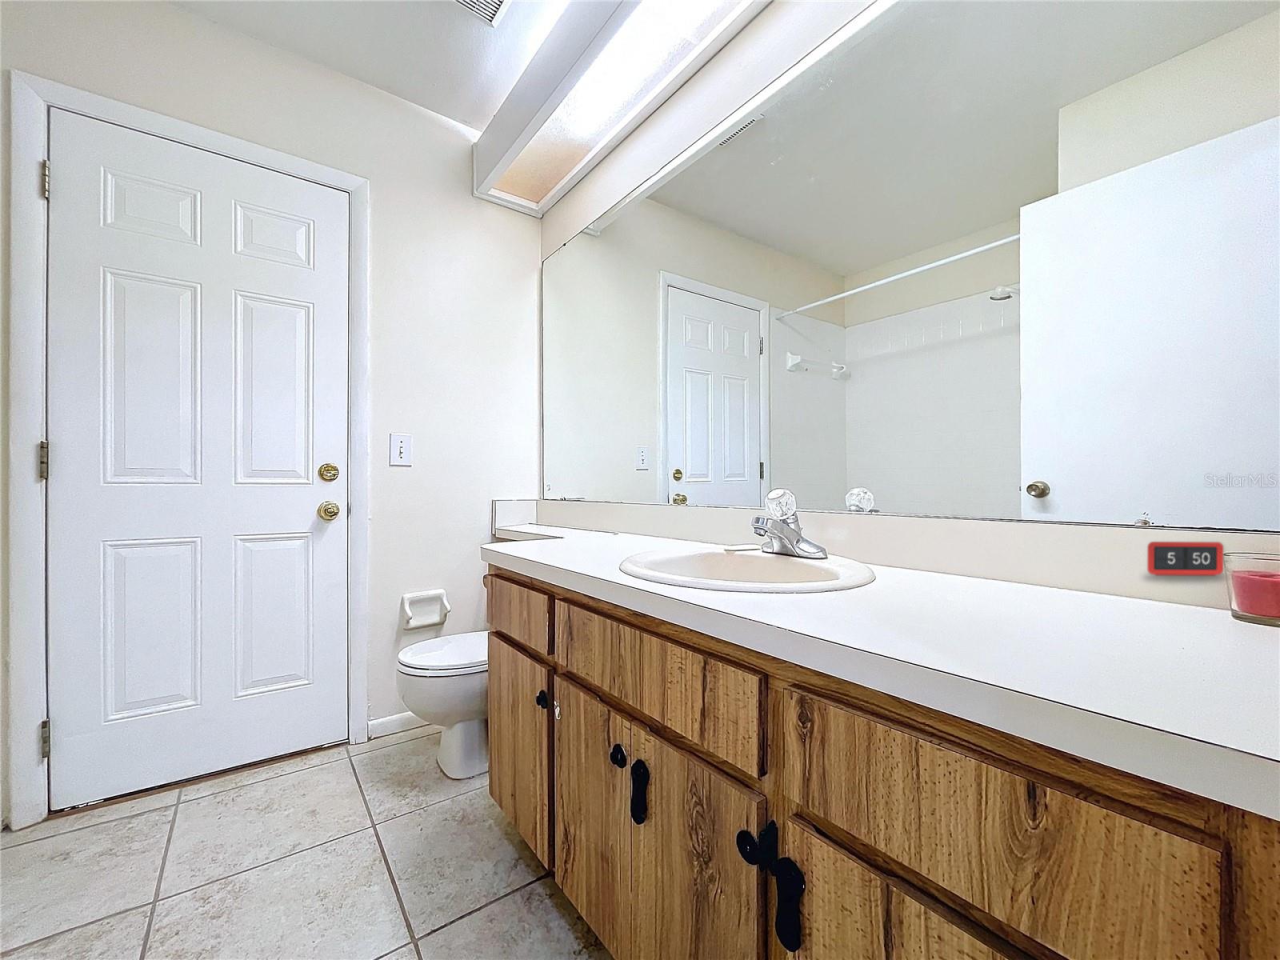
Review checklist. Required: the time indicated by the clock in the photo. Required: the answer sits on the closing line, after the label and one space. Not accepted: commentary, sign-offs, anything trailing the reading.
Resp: 5:50
